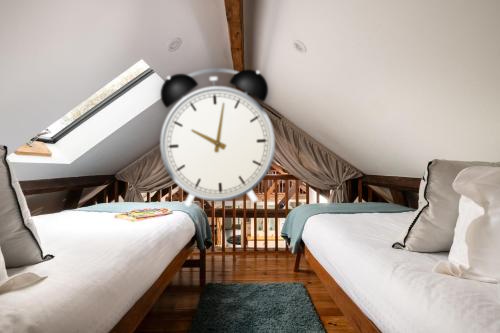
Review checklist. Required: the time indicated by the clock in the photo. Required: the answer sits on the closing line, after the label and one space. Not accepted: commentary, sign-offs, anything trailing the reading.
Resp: 10:02
